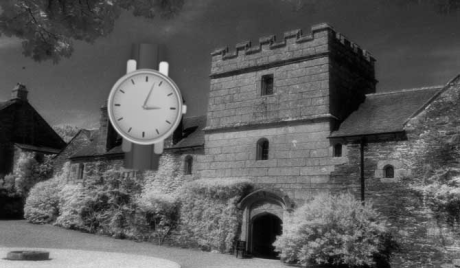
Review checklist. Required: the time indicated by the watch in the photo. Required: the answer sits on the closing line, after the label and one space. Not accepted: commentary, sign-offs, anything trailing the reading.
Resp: 3:03
